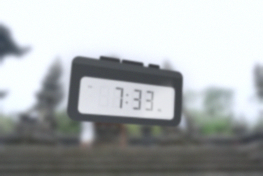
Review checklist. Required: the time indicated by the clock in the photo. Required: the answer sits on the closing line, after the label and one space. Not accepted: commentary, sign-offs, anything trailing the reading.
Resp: 7:33
